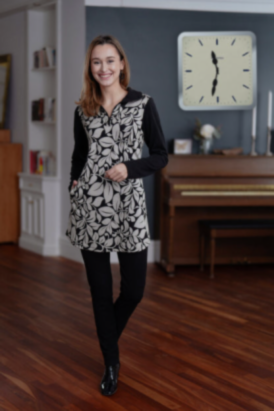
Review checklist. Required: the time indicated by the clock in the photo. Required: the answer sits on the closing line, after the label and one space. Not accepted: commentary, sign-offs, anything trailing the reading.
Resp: 11:32
